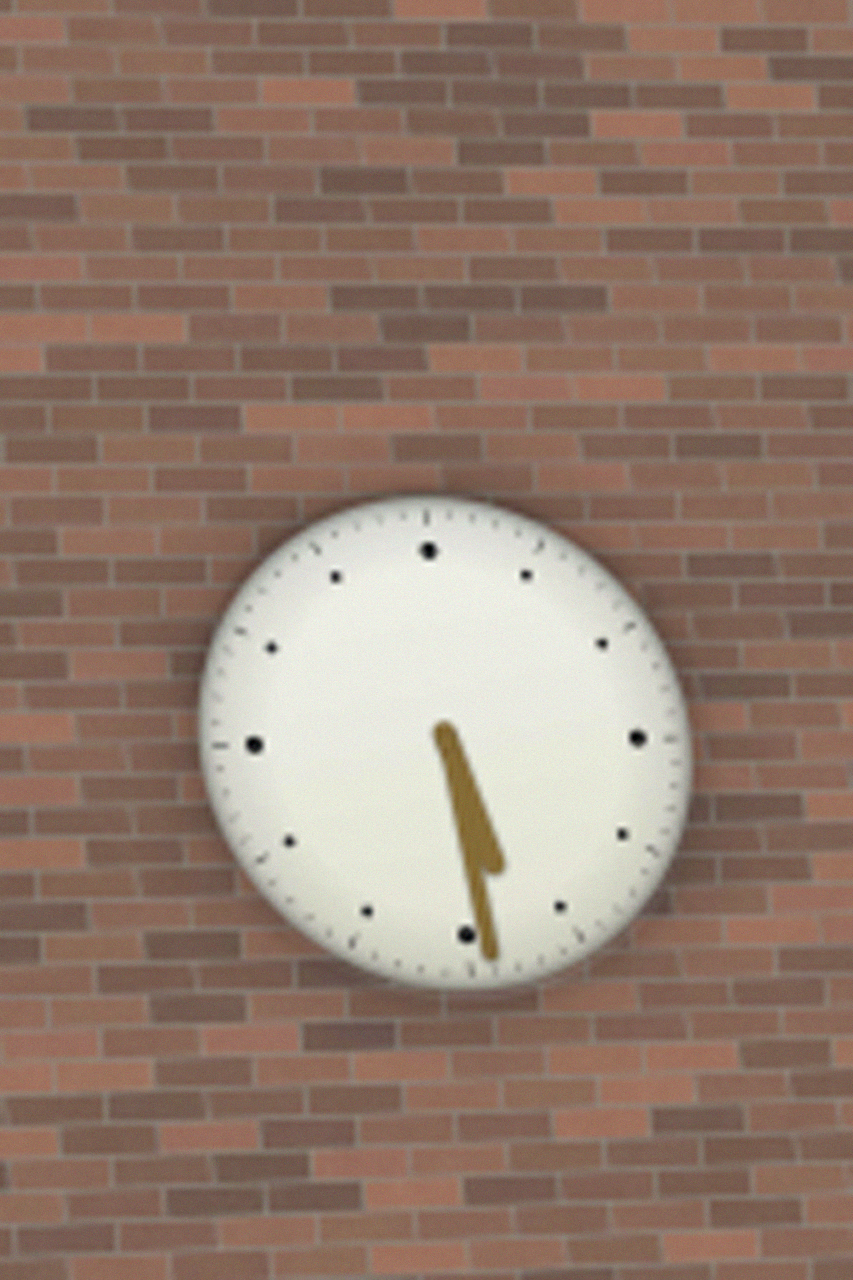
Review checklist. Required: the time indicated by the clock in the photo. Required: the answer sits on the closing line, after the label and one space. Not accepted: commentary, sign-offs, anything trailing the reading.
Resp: 5:29
